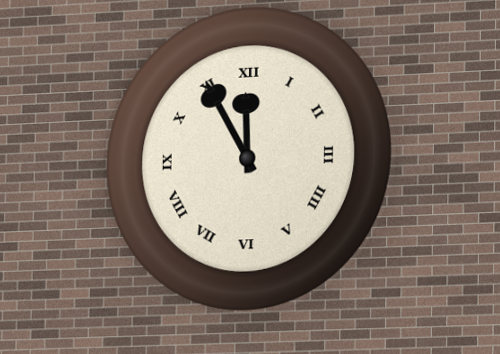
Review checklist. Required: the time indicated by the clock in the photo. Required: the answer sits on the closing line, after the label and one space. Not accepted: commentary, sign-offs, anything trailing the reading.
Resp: 11:55
